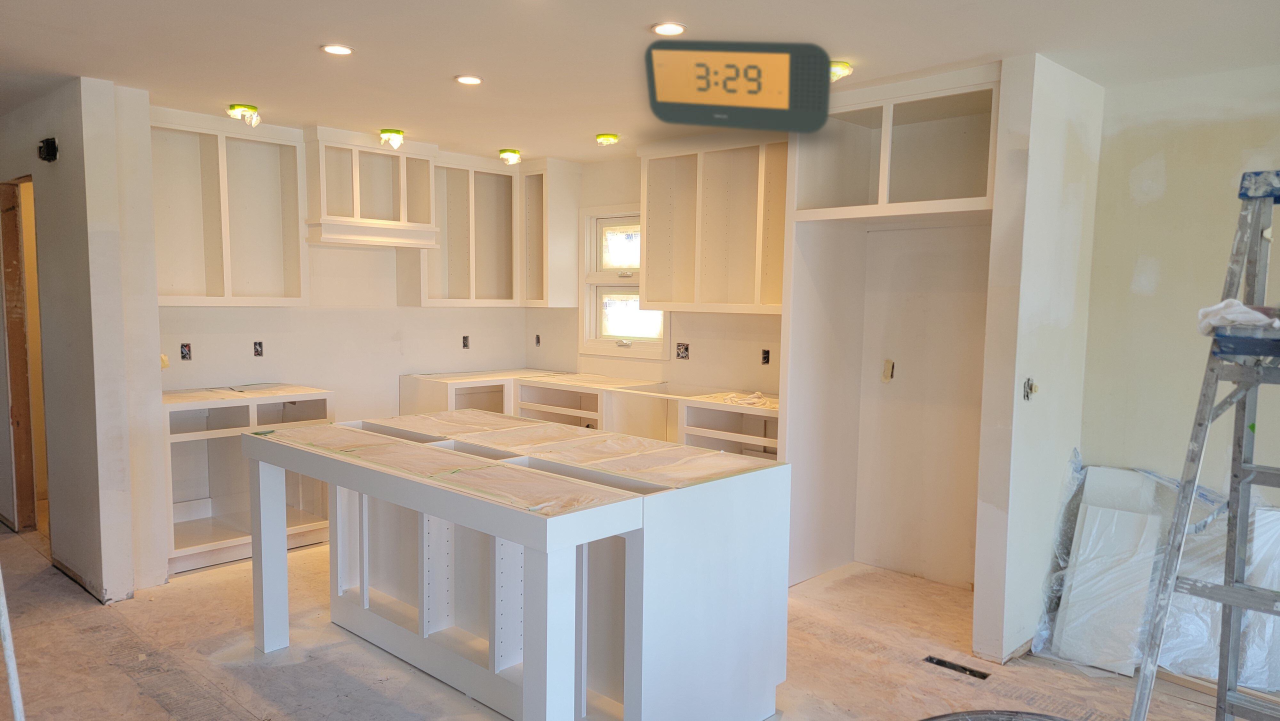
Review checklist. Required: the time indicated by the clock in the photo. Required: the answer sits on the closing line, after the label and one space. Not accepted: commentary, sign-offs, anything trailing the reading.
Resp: 3:29
